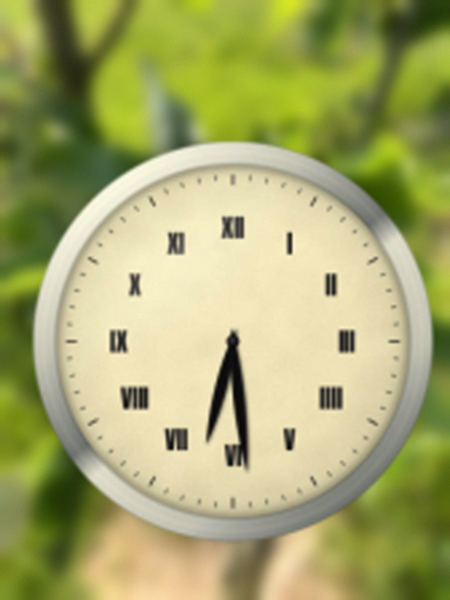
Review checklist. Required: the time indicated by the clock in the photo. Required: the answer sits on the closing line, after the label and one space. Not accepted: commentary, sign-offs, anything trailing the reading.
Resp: 6:29
